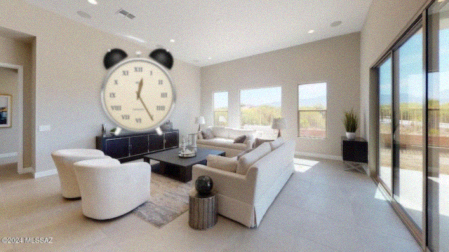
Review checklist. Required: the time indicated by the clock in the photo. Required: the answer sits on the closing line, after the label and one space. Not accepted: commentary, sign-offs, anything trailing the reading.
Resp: 12:25
